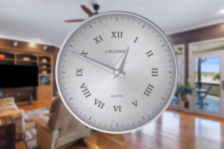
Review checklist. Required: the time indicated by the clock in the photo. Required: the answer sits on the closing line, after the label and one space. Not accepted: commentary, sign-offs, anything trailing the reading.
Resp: 12:49
